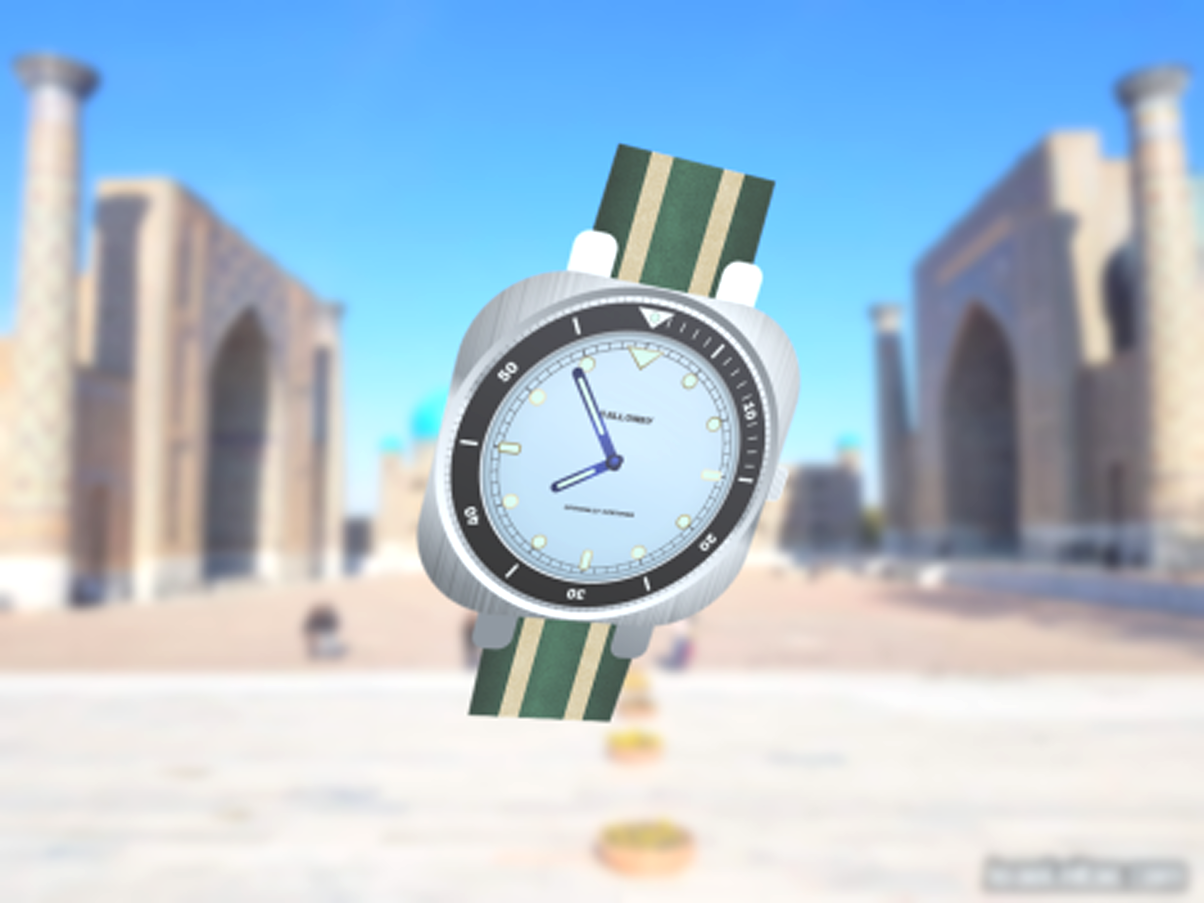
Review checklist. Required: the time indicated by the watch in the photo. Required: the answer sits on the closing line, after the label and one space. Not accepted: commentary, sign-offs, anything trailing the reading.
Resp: 7:54
